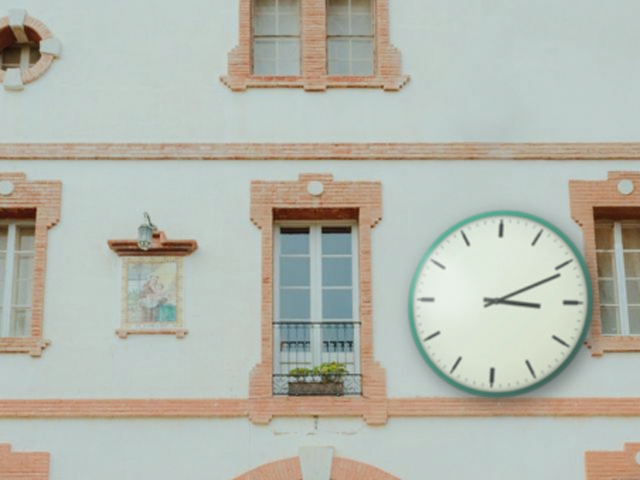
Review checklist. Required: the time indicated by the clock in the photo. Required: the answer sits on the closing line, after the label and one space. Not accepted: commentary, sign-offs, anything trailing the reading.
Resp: 3:11
